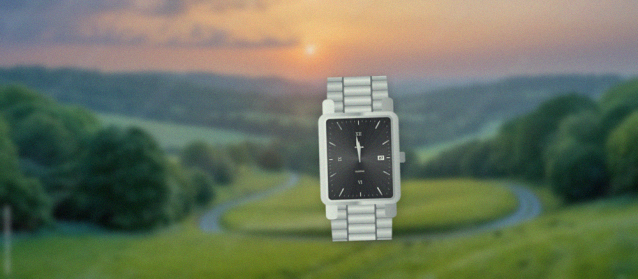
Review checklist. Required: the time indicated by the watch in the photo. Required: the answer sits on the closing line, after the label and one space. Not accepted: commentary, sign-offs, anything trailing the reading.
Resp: 11:59
